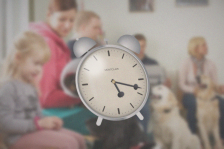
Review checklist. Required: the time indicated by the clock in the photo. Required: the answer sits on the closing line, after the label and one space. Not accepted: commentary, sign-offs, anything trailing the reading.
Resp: 5:18
